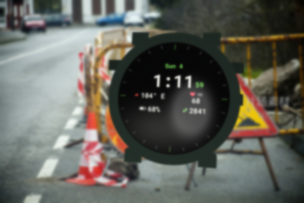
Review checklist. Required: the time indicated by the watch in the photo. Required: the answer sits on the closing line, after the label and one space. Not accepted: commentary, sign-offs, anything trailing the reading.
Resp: 1:11
